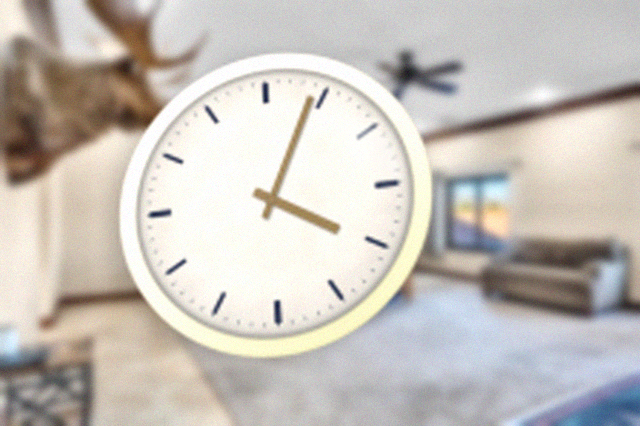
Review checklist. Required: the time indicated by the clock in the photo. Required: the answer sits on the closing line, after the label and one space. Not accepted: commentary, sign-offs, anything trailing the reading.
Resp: 4:04
